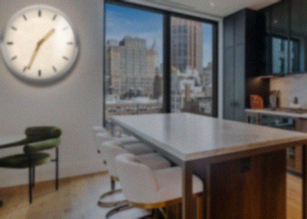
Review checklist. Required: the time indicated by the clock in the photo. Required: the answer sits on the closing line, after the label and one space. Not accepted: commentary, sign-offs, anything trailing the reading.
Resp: 1:34
